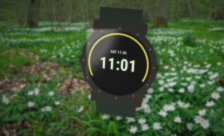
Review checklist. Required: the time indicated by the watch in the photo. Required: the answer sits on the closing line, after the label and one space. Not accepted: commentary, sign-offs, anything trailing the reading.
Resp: 11:01
